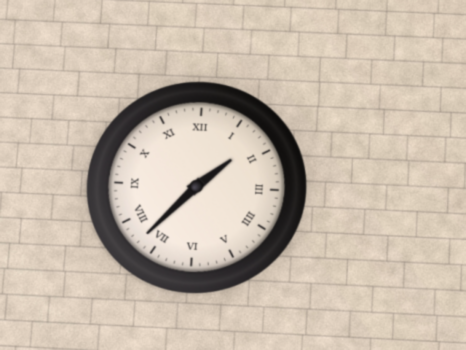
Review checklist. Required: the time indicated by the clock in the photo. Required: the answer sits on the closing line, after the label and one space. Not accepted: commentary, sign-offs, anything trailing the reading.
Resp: 1:37
